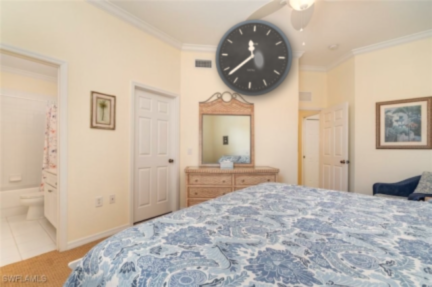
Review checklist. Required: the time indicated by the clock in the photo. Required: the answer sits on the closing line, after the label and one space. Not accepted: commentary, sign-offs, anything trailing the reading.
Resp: 11:38
